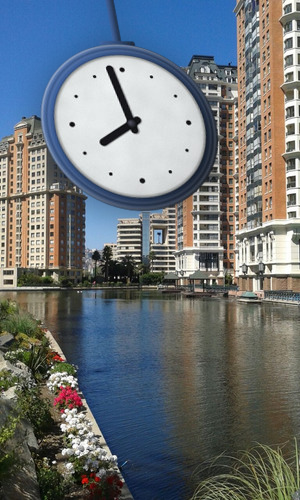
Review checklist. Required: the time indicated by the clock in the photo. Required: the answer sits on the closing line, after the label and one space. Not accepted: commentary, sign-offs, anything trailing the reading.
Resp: 7:58
